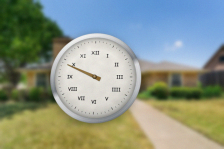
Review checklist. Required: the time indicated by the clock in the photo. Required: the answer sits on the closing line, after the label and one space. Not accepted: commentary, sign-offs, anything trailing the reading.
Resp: 9:49
